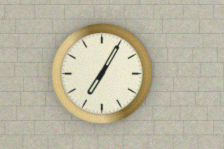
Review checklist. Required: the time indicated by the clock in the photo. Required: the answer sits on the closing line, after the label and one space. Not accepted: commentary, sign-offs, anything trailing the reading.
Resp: 7:05
